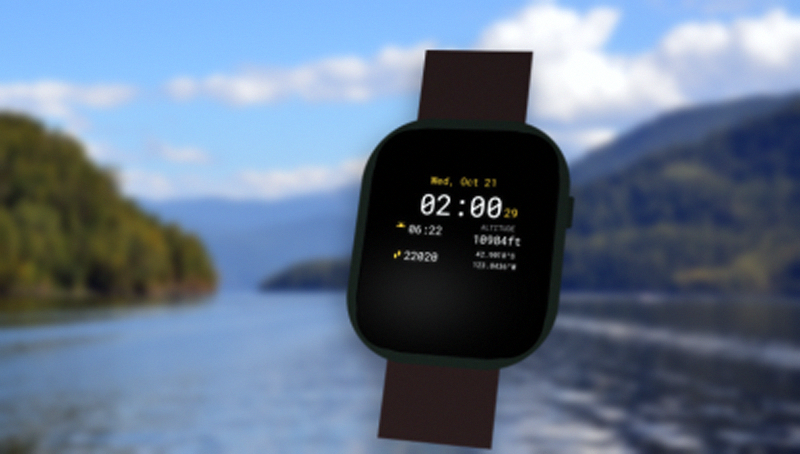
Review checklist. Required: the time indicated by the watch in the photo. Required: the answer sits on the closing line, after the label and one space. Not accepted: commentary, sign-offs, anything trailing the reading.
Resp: 2:00
